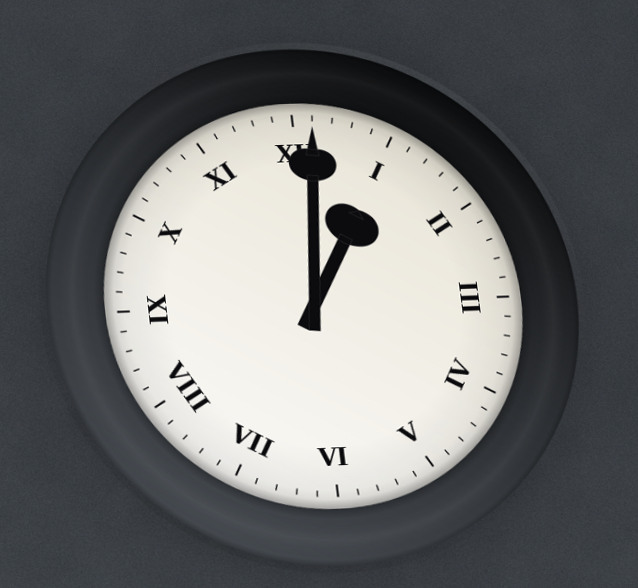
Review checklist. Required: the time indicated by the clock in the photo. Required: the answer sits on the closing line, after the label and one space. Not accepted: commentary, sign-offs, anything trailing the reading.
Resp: 1:01
